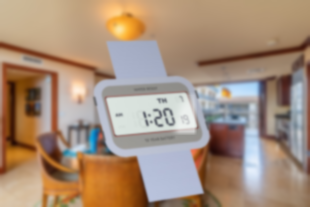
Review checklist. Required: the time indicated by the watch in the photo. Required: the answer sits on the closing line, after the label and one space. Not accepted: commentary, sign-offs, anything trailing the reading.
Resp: 1:20
